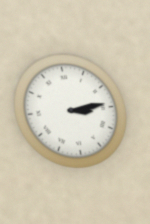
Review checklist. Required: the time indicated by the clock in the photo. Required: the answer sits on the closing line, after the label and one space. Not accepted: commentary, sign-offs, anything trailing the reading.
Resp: 3:14
